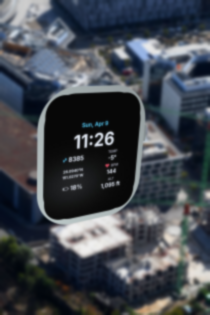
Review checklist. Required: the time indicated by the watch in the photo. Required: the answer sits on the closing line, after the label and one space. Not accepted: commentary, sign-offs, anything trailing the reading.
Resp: 11:26
